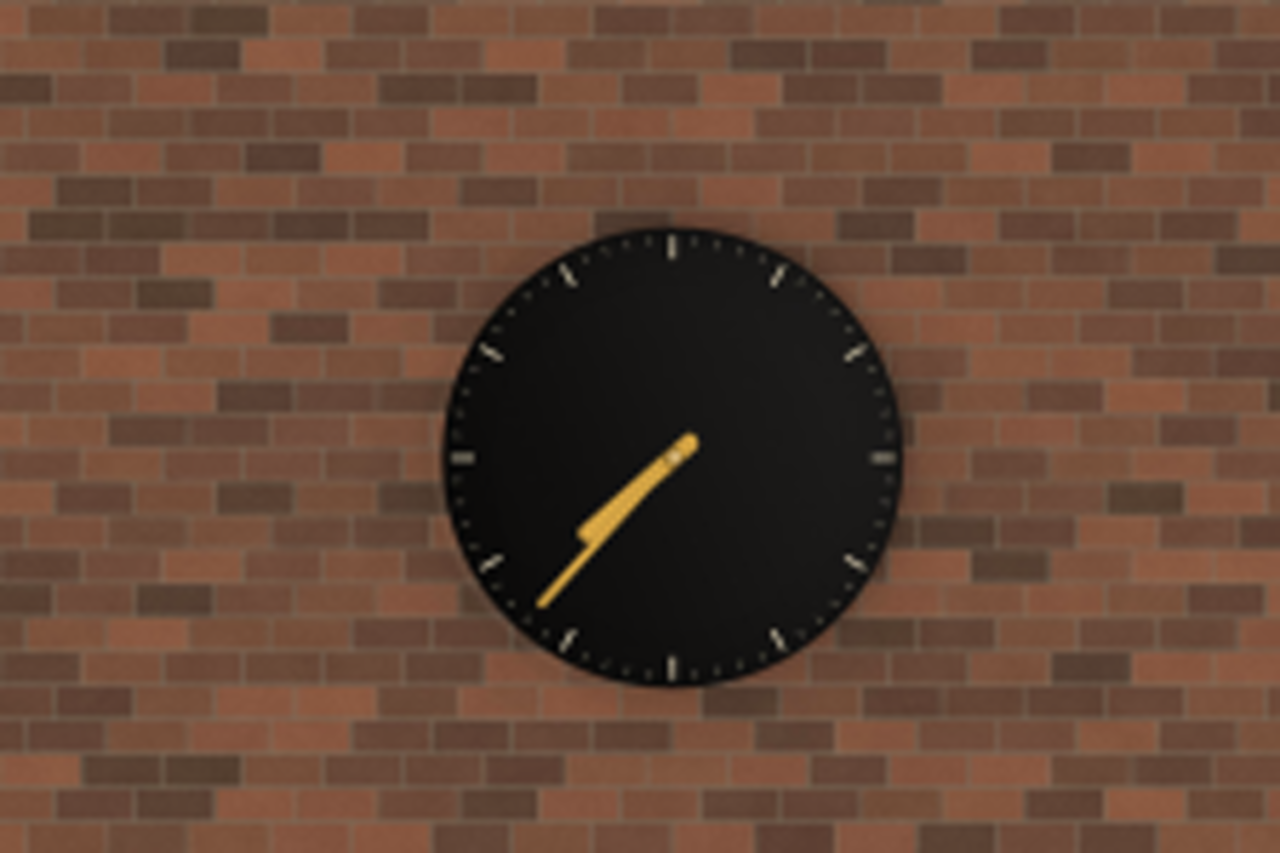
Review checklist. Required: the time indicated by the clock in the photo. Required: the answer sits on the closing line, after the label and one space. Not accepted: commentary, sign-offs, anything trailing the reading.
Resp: 7:37
